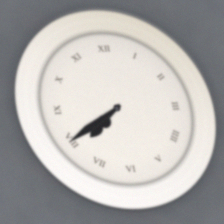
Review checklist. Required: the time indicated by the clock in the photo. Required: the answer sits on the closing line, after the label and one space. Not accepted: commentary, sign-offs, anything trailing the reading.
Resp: 7:40
